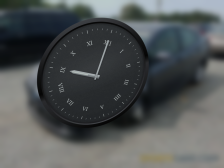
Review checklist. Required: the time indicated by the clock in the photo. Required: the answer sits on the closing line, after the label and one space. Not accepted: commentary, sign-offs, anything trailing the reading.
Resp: 9:00
